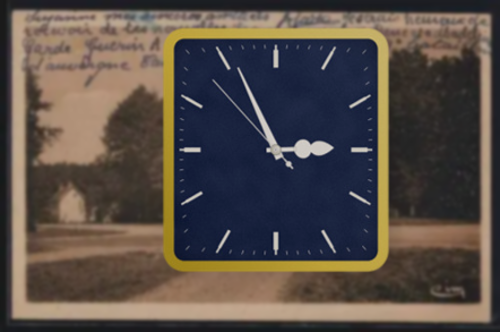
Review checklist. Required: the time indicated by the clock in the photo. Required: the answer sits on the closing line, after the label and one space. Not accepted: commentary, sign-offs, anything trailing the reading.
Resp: 2:55:53
